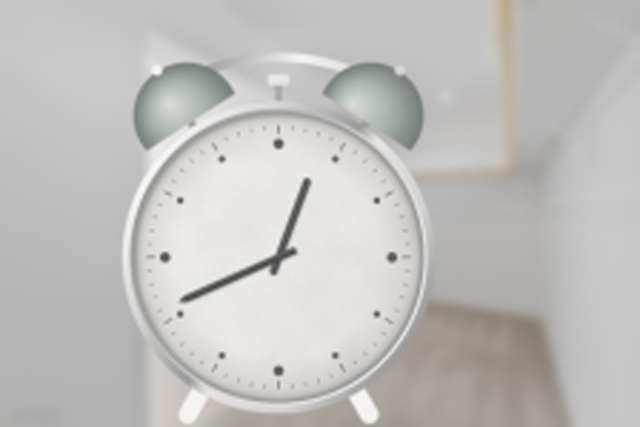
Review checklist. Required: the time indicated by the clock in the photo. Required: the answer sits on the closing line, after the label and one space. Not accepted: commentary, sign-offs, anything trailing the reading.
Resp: 12:41
